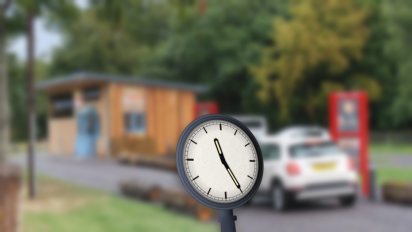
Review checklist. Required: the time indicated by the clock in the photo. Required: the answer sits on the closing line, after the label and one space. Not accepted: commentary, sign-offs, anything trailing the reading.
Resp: 11:25
